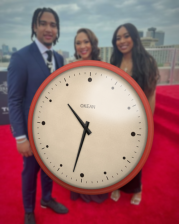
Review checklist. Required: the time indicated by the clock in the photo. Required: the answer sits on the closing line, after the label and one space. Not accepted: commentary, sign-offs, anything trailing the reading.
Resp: 10:32
